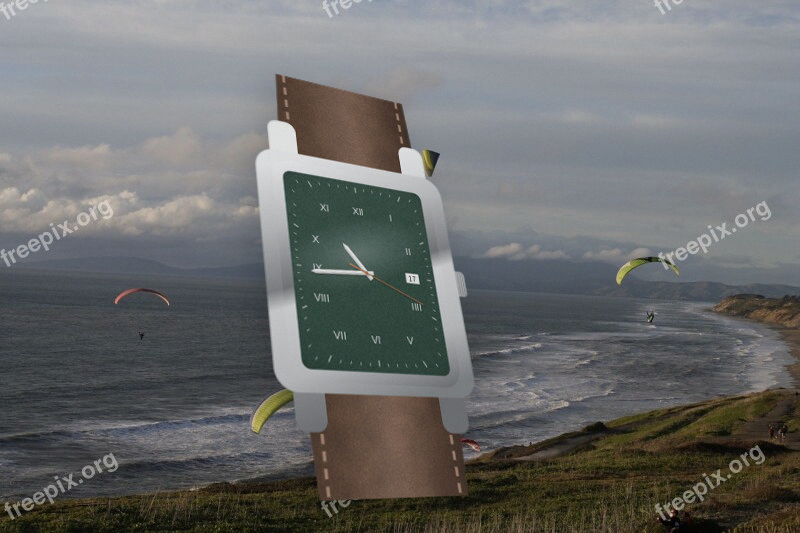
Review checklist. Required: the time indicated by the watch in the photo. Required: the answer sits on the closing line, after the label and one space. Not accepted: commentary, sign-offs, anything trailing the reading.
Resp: 10:44:19
